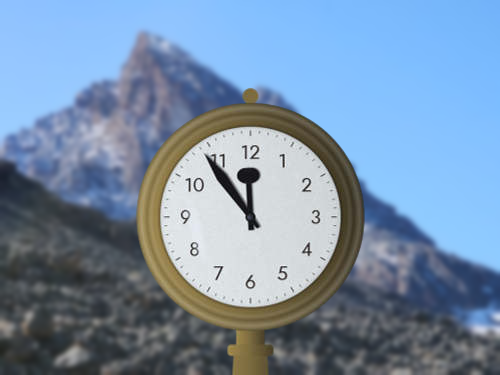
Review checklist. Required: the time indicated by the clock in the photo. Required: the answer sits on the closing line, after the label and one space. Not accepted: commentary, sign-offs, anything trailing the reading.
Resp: 11:54
